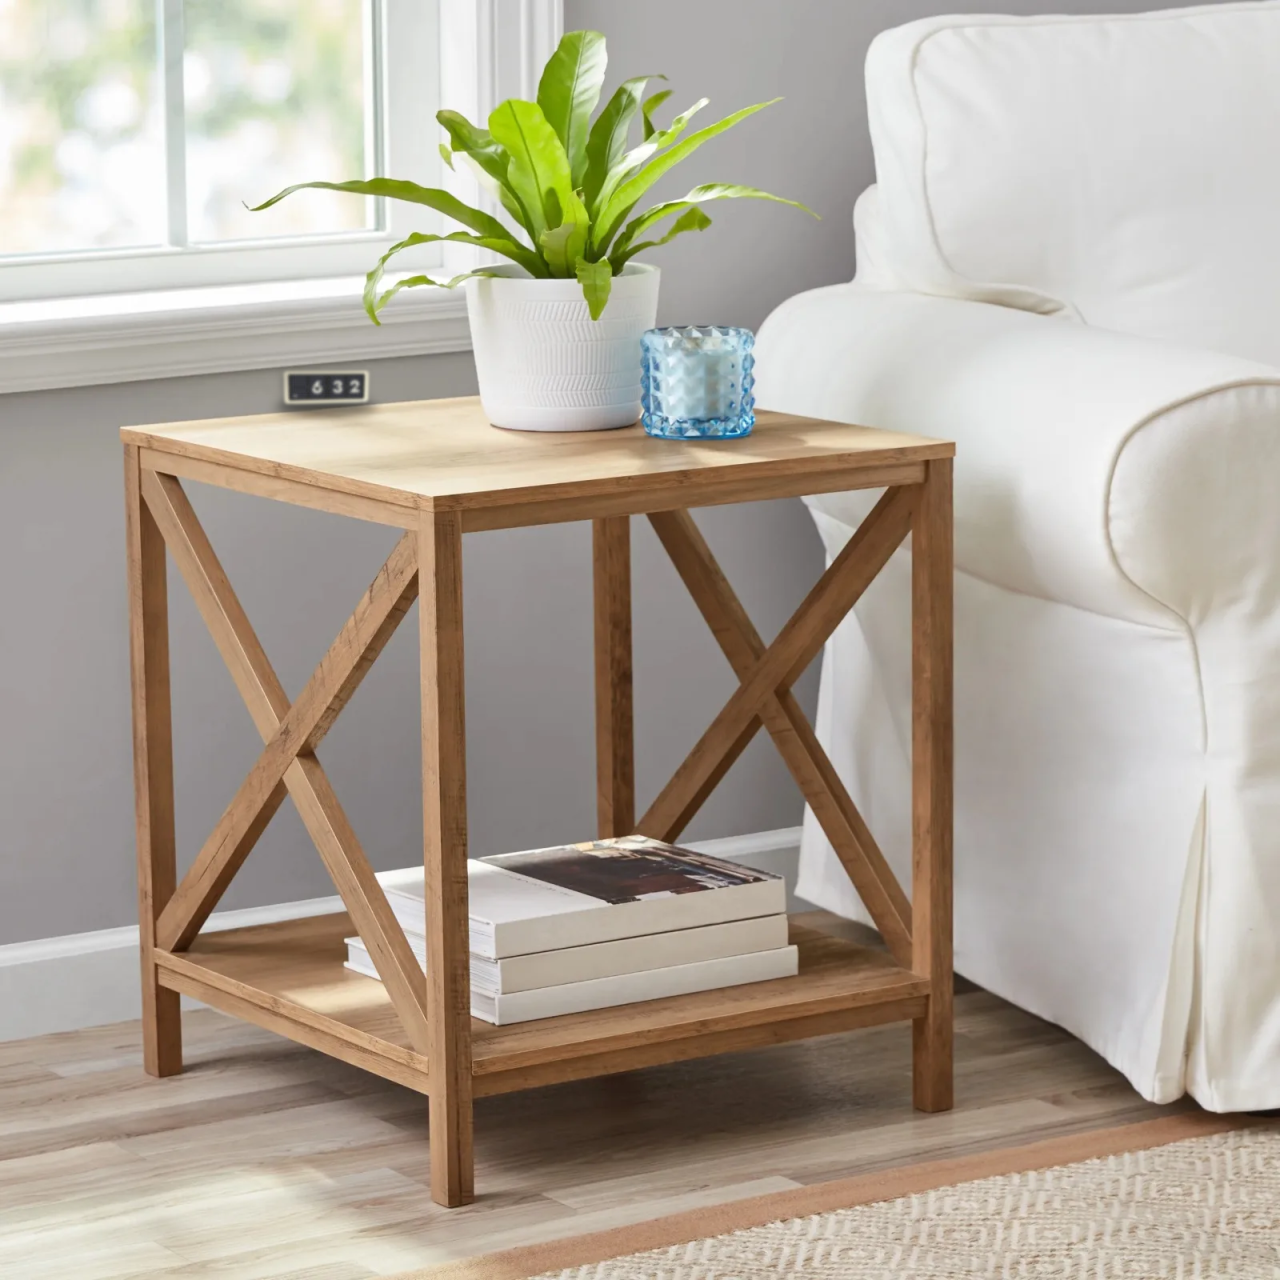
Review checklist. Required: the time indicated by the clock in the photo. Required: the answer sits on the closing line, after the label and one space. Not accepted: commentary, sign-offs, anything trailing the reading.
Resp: 6:32
